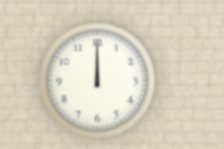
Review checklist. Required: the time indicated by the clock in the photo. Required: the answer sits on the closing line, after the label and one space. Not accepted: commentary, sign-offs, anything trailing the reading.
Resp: 12:00
